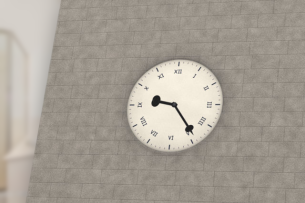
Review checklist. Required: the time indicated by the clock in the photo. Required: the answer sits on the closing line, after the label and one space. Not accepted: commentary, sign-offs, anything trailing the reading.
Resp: 9:24
